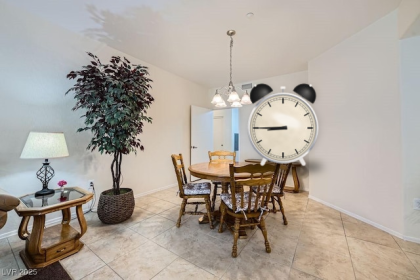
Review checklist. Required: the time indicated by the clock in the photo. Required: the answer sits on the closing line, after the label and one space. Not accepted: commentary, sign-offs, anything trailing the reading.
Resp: 8:45
